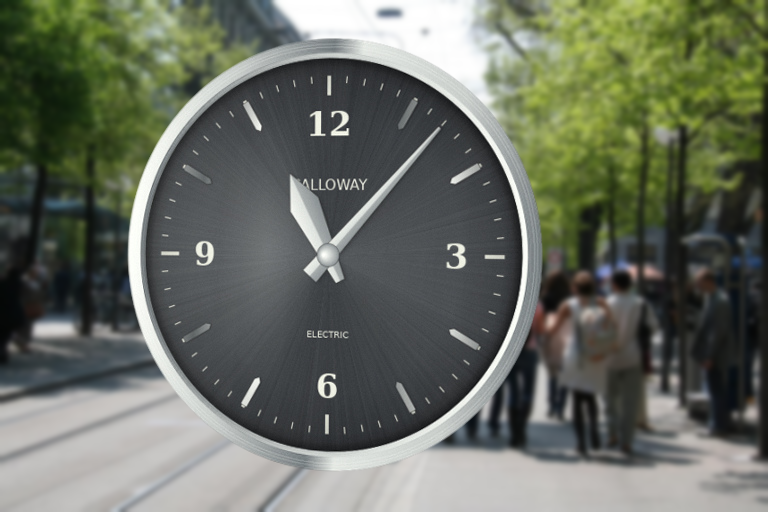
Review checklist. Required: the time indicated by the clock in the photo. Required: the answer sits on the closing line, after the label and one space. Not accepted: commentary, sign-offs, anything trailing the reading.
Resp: 11:07
